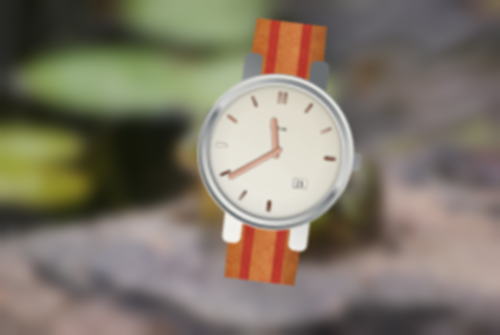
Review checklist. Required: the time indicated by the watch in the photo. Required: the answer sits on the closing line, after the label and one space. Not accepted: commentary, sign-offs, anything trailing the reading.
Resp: 11:39
